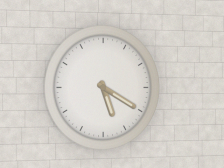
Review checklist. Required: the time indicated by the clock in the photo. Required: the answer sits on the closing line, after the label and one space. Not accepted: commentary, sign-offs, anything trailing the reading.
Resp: 5:20
